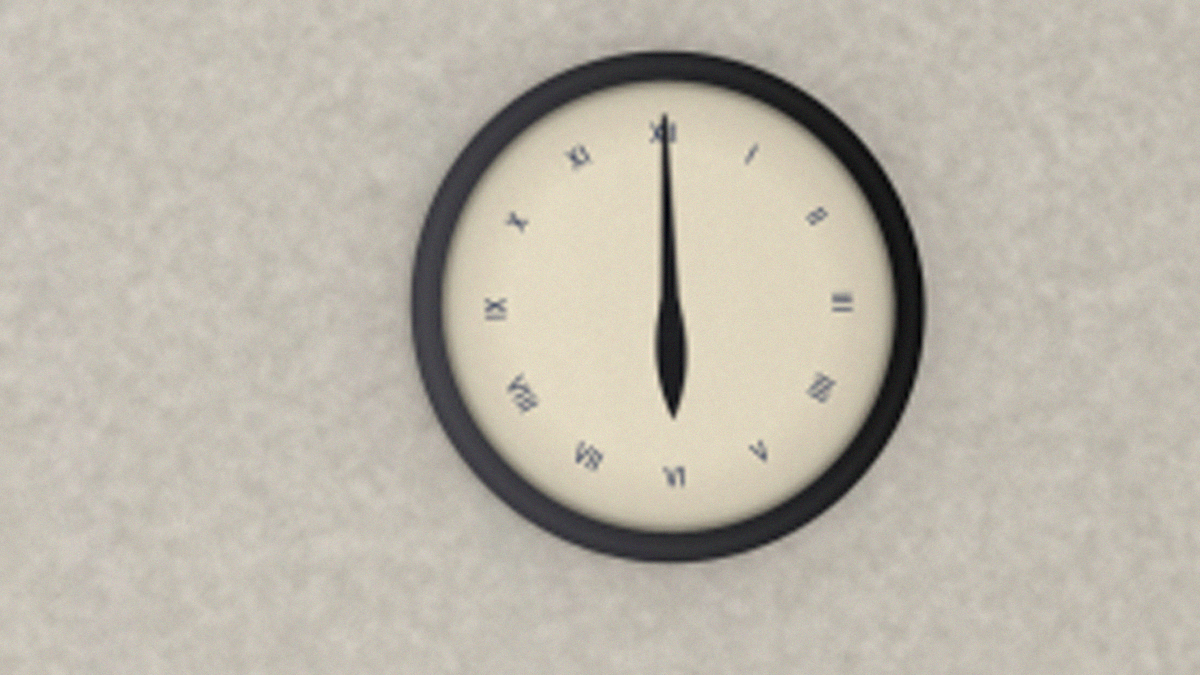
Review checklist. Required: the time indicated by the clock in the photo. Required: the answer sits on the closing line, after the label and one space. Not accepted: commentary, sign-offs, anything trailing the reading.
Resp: 6:00
